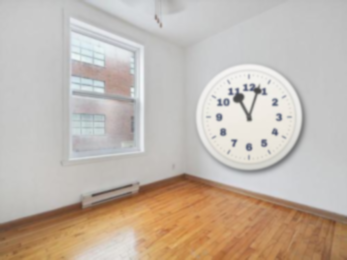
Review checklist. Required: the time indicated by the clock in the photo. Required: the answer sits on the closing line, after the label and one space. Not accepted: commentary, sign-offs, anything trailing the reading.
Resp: 11:03
